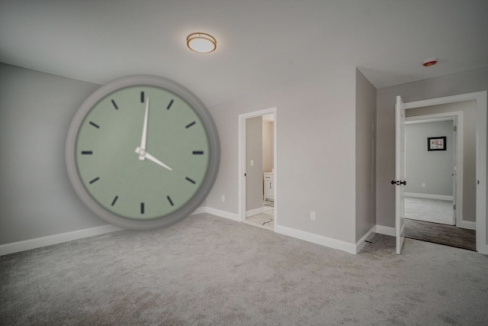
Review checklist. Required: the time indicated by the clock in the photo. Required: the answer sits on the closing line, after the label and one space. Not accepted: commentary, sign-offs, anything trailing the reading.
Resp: 4:01
